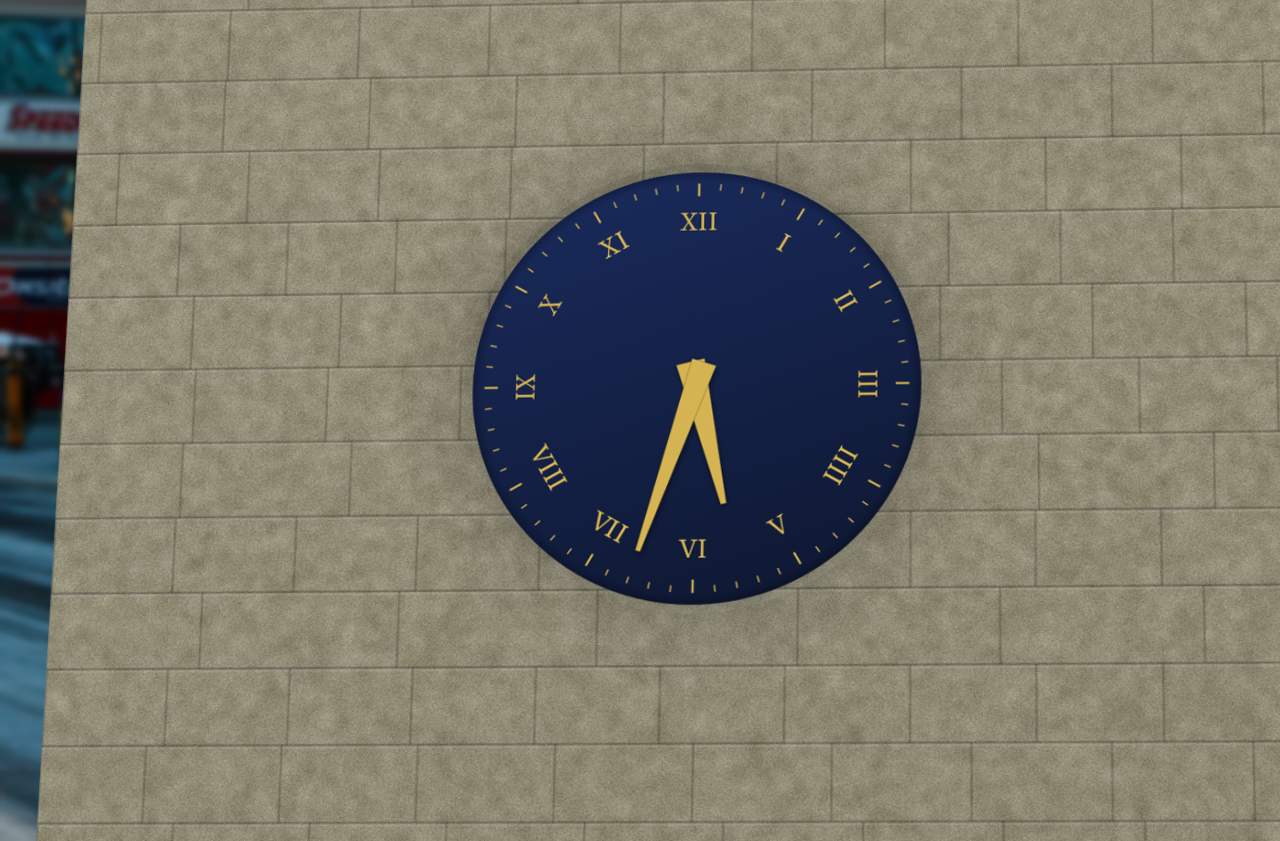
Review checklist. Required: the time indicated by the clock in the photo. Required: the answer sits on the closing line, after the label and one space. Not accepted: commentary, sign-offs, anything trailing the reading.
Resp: 5:33
